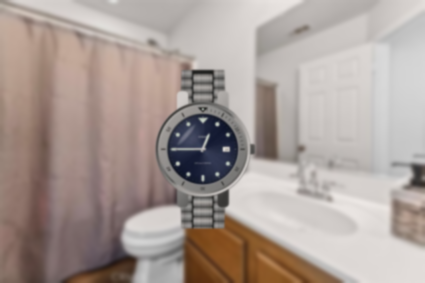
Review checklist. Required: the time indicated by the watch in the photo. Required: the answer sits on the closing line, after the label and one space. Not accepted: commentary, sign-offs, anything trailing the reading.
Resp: 12:45
